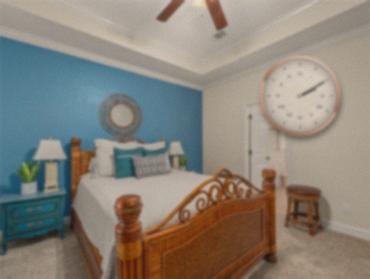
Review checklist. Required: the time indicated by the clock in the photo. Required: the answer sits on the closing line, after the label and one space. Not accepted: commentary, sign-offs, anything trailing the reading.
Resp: 2:10
